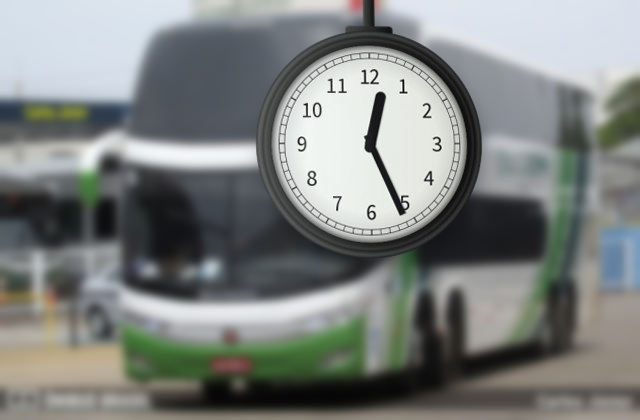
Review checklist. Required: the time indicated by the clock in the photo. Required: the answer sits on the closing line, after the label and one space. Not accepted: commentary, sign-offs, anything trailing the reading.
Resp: 12:26
